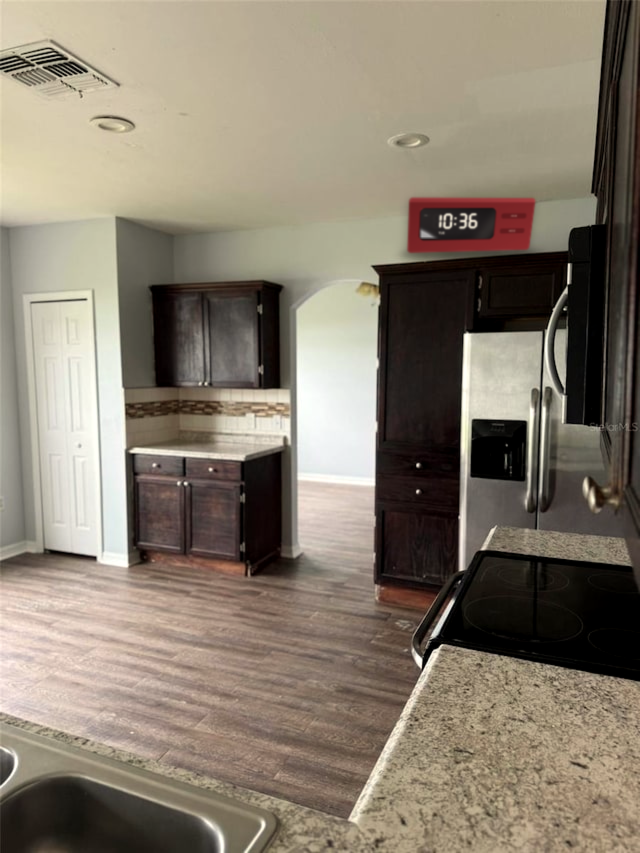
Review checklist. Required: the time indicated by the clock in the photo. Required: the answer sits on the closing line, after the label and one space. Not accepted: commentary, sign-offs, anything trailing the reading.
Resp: 10:36
